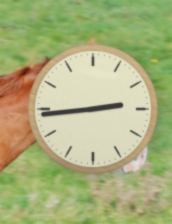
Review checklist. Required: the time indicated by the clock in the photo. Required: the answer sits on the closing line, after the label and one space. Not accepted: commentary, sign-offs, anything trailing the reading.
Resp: 2:44
